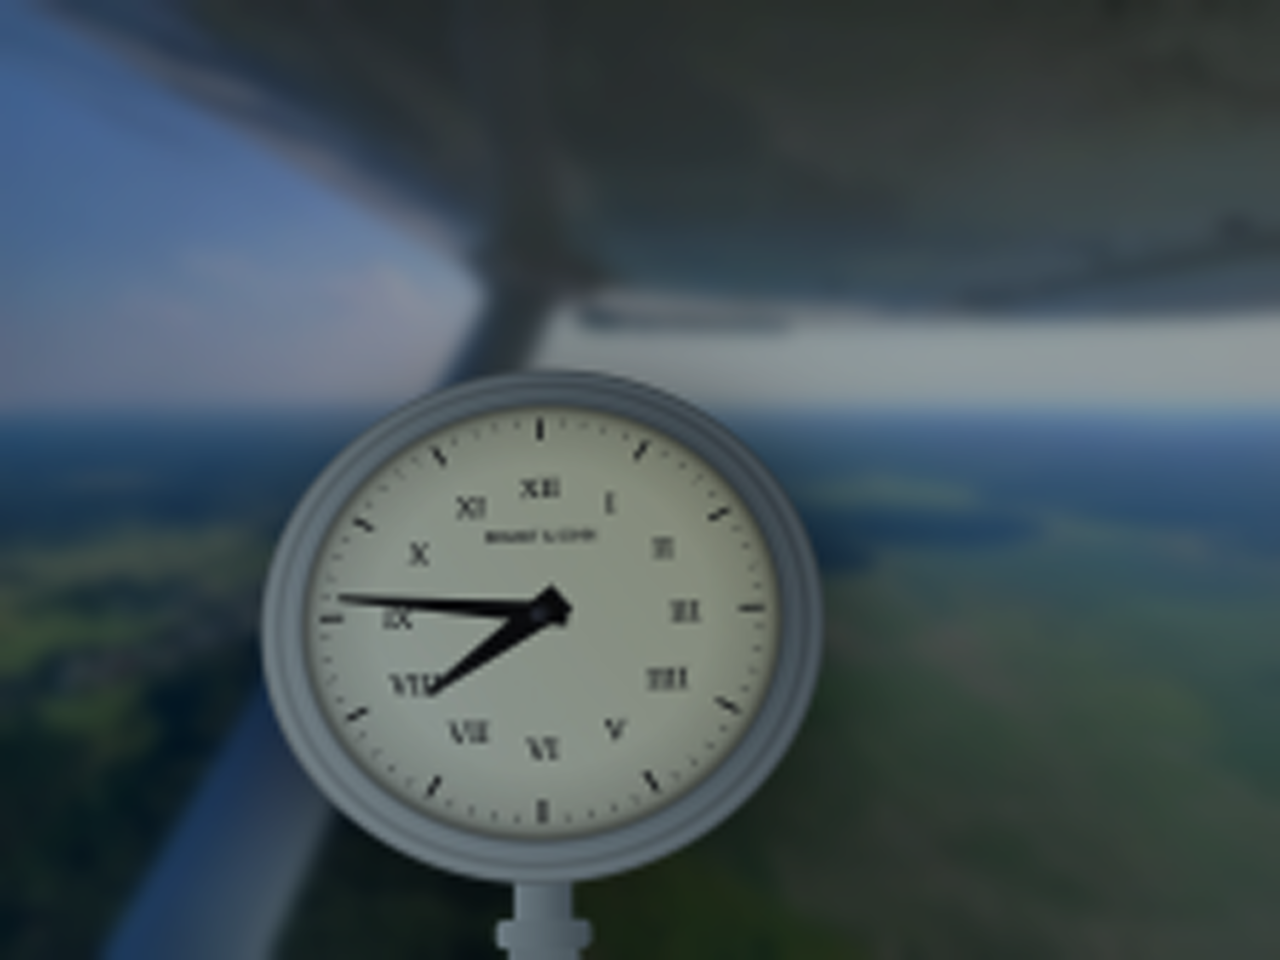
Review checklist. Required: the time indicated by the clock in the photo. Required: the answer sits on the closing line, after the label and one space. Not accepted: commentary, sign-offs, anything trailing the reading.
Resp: 7:46
